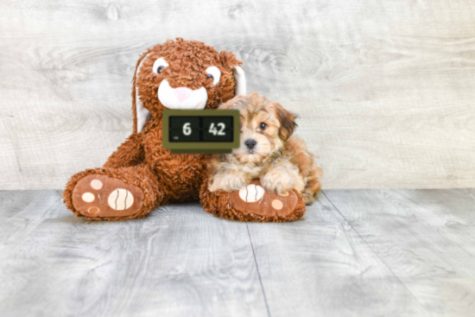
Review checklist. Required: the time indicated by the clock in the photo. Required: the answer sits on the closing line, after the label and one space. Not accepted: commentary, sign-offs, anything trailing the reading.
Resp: 6:42
